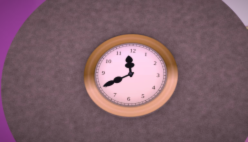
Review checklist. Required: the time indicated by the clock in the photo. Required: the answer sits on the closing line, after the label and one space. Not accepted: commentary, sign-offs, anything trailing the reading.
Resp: 11:40
